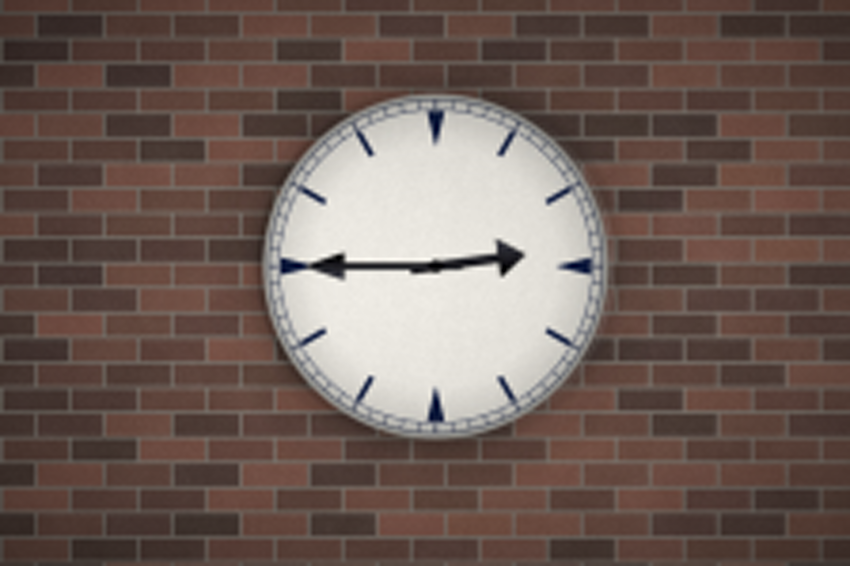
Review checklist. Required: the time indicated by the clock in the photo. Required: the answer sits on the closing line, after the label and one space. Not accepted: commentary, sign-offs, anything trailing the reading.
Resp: 2:45
